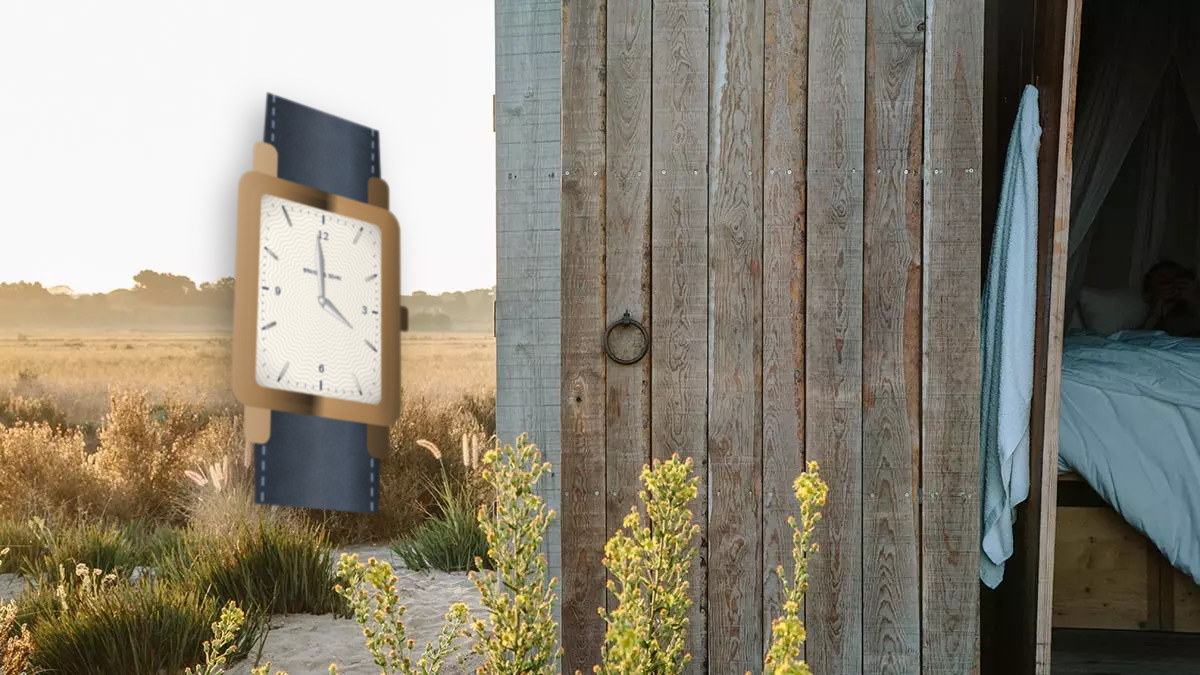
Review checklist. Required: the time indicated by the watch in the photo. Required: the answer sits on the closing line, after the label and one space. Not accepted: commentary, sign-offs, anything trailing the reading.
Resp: 3:59
